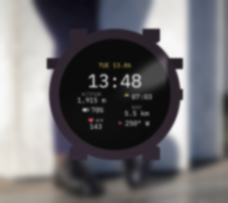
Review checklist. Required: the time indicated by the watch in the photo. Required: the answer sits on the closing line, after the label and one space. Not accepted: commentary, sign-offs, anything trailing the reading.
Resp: 13:48
